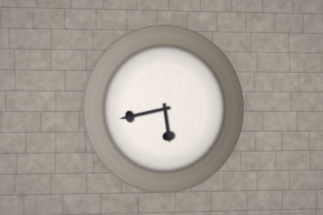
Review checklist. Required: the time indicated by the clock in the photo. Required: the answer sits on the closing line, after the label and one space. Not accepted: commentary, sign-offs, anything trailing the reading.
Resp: 5:43
